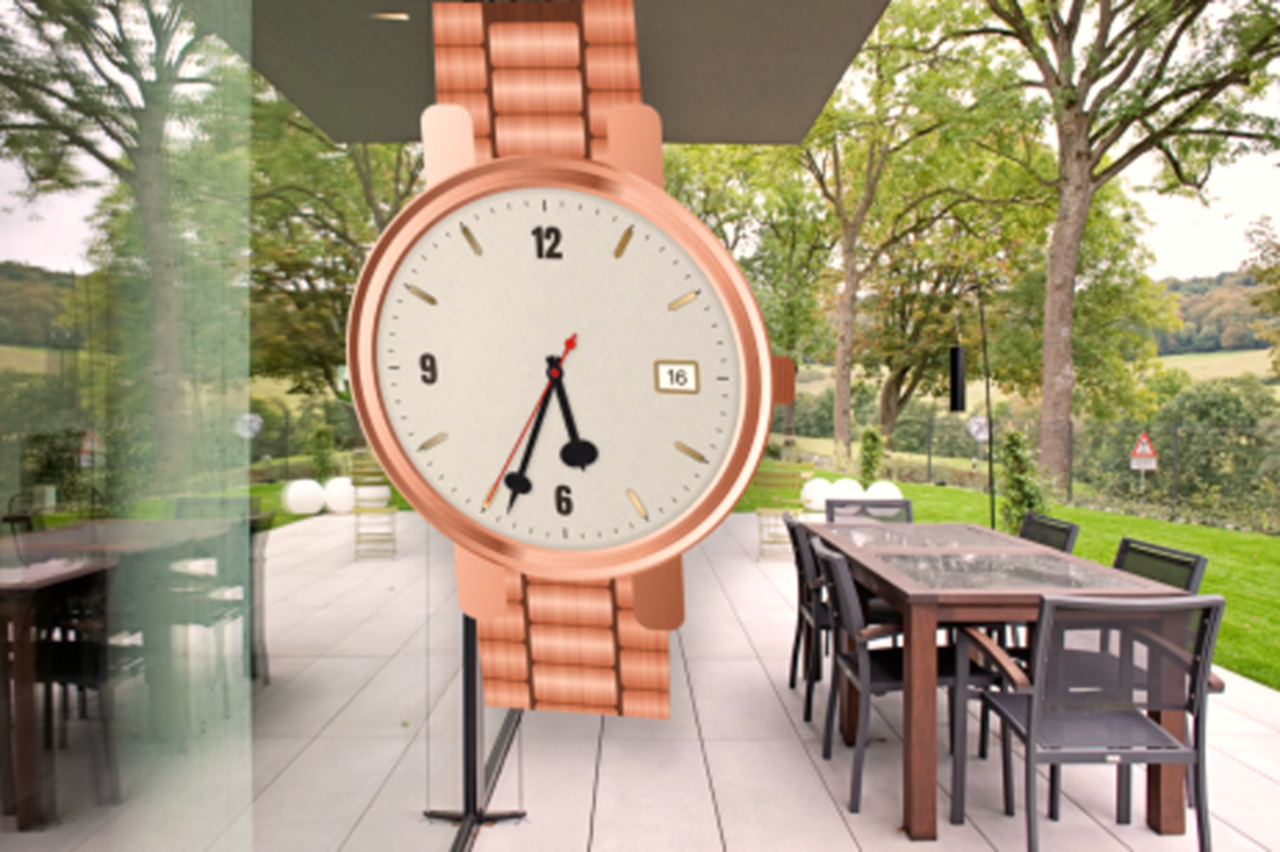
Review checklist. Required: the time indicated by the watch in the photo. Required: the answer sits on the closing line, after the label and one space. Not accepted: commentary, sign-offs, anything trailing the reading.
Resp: 5:33:35
